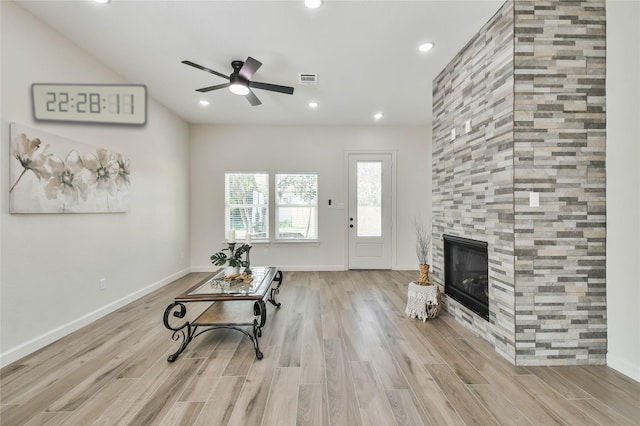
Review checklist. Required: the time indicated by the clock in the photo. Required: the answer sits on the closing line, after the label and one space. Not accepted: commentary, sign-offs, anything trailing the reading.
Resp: 22:28:11
